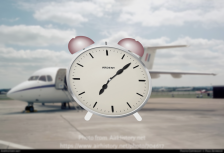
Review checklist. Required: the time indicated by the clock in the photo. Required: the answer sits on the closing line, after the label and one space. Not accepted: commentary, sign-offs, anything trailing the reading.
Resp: 7:08
